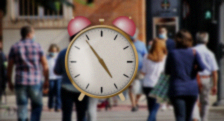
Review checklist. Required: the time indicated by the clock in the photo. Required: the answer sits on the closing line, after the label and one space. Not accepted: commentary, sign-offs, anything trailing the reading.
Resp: 4:54
